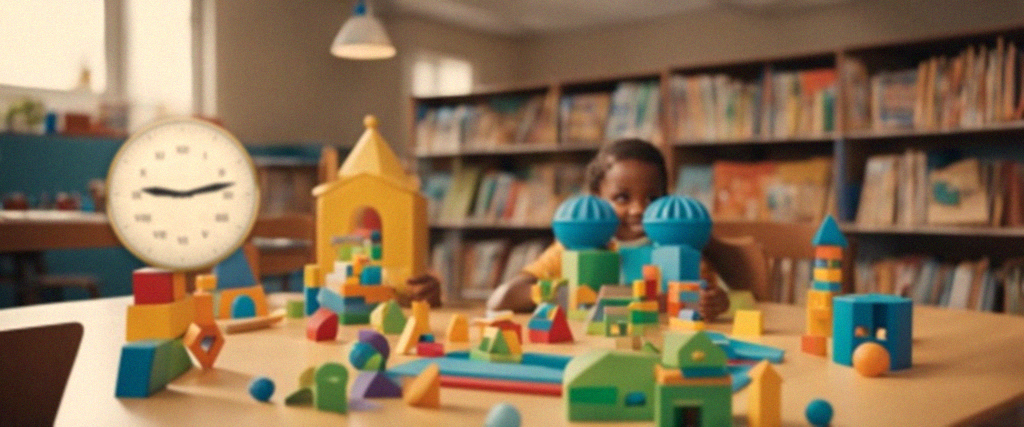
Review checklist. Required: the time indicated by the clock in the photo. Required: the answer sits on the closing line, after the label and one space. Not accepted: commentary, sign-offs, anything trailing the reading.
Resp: 9:13
